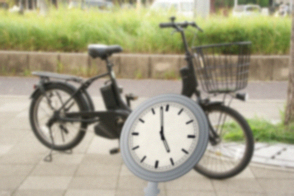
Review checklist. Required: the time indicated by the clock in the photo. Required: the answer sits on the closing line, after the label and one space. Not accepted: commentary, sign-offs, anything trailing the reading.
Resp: 4:58
